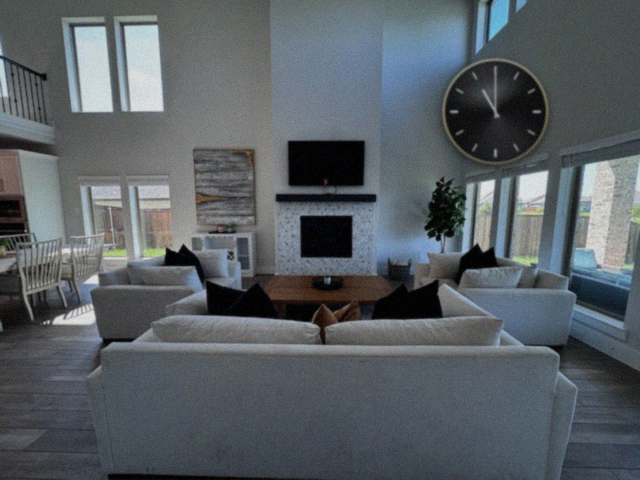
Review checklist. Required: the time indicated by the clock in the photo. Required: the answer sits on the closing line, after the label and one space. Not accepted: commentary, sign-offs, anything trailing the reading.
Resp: 11:00
